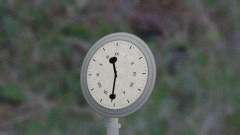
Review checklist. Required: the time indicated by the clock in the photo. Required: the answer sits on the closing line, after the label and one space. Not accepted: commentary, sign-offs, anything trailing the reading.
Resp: 11:31
